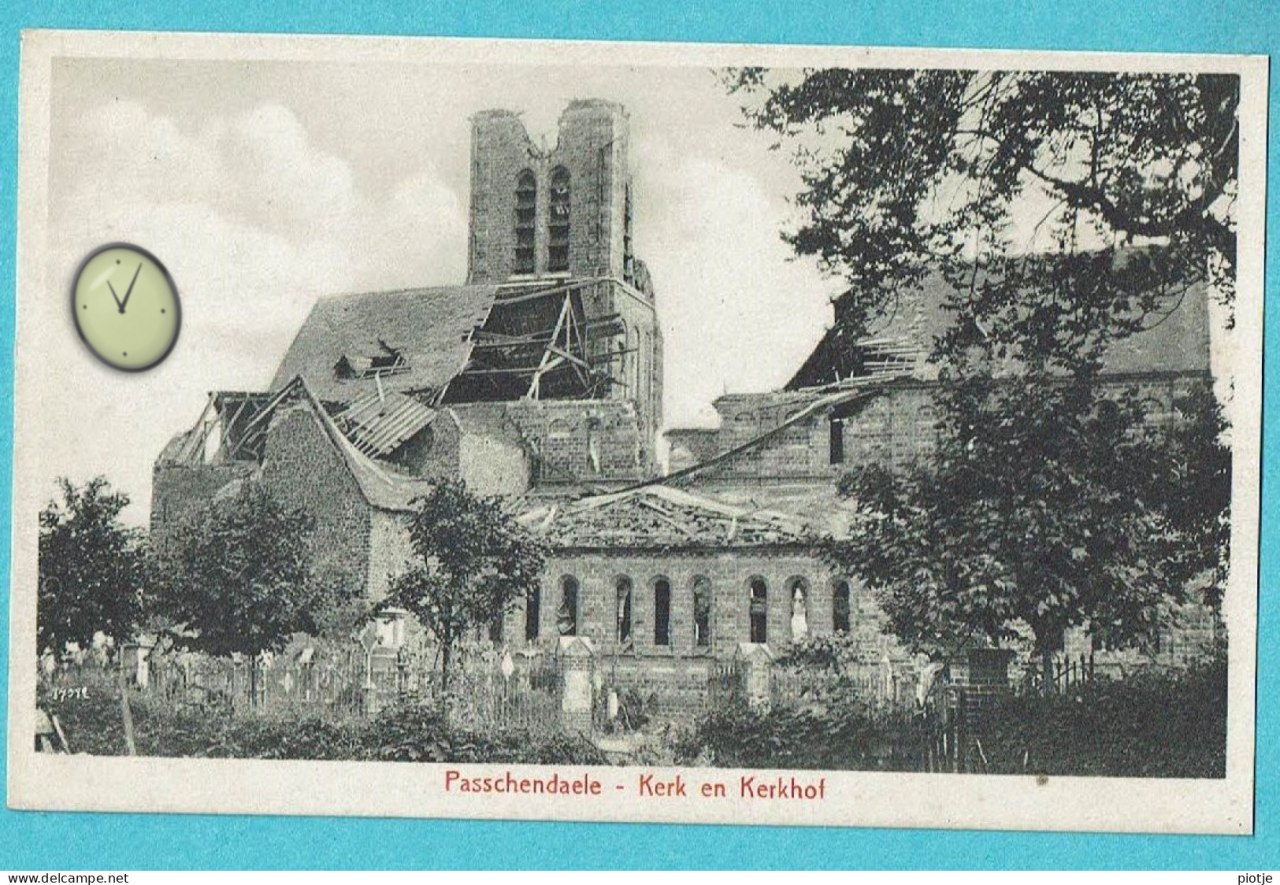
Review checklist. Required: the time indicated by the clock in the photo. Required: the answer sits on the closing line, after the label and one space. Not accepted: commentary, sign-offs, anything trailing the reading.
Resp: 11:05
